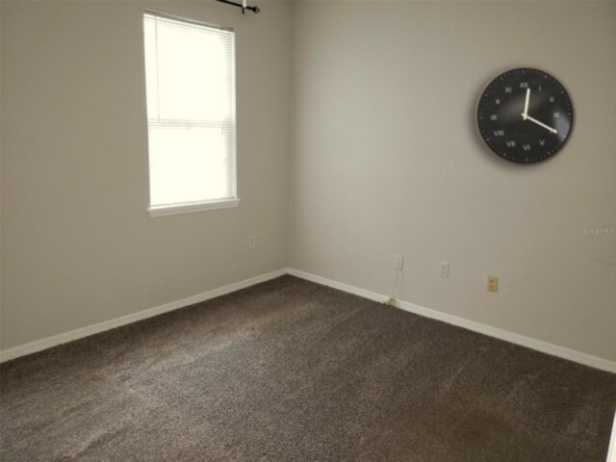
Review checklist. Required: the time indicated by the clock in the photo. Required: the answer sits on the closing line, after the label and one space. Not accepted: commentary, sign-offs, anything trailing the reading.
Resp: 12:20
